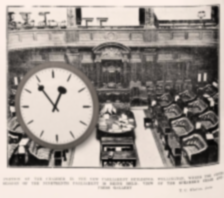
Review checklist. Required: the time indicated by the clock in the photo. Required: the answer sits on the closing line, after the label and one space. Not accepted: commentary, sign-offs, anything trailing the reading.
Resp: 12:54
